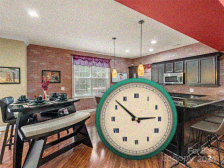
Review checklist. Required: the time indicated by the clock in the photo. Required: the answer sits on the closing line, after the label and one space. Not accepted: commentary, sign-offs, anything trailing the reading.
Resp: 2:52
